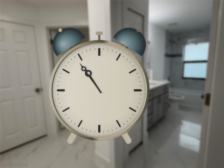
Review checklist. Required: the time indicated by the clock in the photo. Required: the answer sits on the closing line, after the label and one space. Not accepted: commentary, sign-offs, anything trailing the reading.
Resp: 10:54
